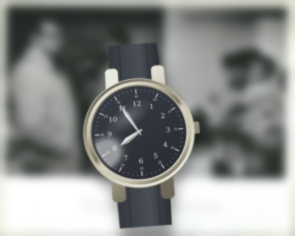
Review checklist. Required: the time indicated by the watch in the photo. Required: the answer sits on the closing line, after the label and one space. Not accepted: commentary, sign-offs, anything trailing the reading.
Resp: 7:55
